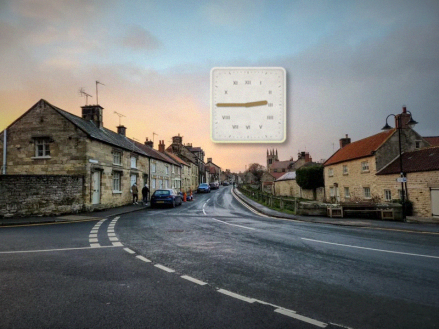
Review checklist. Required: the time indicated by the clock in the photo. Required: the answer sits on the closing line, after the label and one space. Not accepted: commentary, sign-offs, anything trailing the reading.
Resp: 2:45
